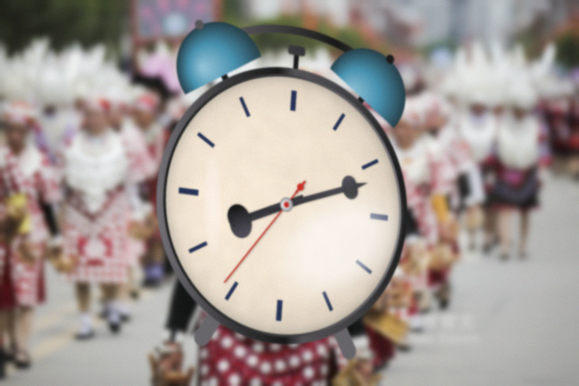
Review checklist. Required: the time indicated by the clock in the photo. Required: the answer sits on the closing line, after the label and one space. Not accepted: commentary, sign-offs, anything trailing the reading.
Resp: 8:11:36
